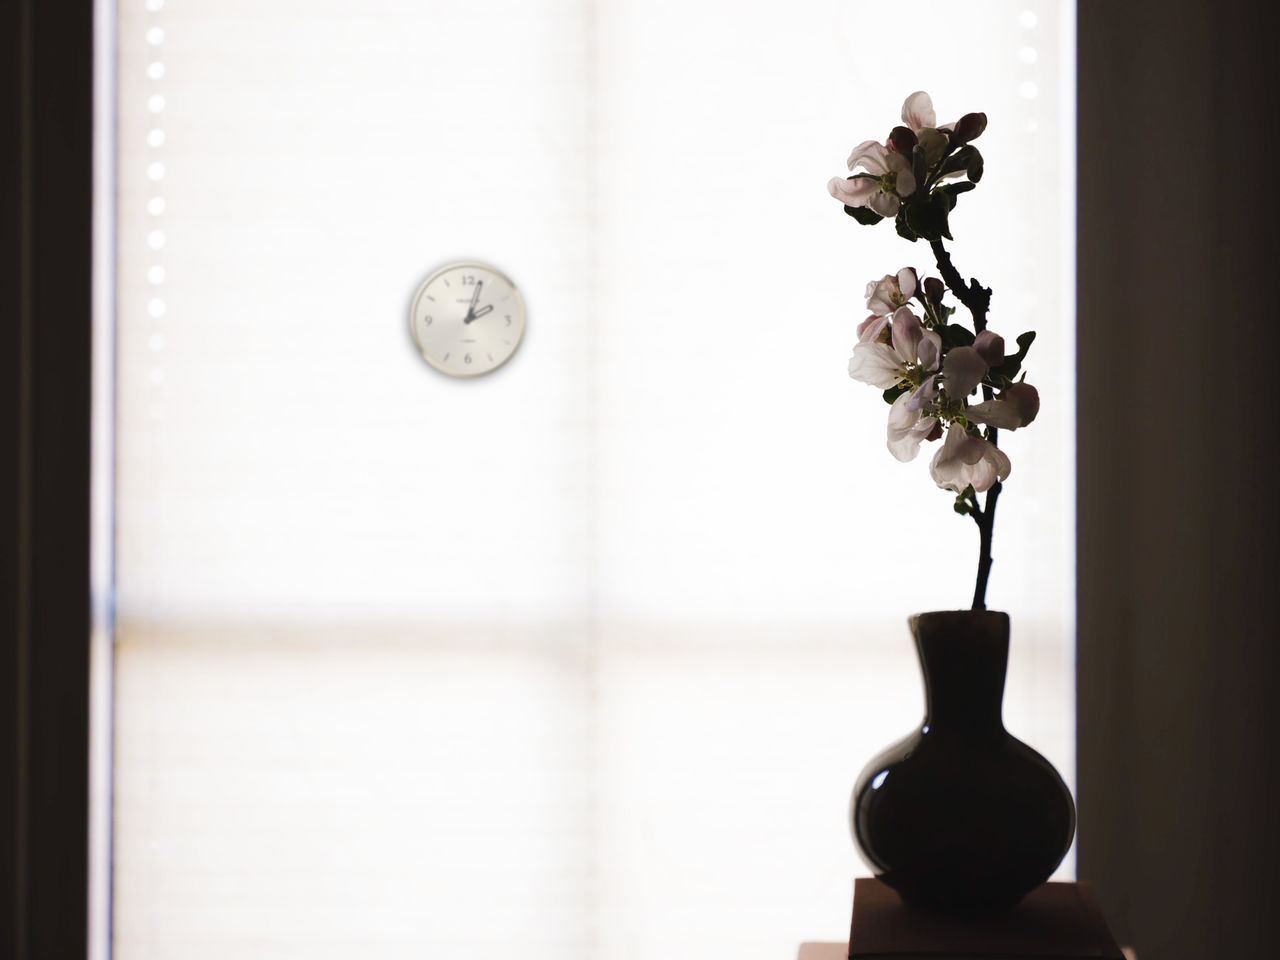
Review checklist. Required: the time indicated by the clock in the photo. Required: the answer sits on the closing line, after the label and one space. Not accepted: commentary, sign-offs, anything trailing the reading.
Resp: 2:03
